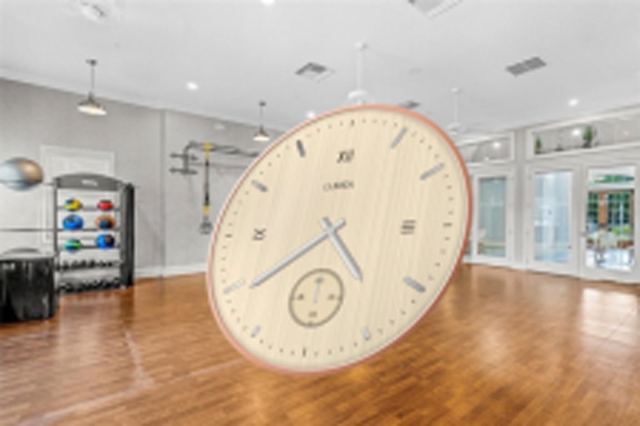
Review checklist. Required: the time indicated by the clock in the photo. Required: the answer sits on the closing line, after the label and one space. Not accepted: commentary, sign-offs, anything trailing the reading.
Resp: 4:39
